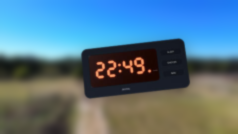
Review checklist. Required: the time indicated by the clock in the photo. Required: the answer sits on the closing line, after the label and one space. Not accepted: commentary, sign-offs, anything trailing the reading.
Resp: 22:49
